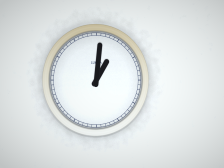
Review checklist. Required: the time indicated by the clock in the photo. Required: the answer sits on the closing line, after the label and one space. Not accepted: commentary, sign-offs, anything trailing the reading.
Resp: 1:01
